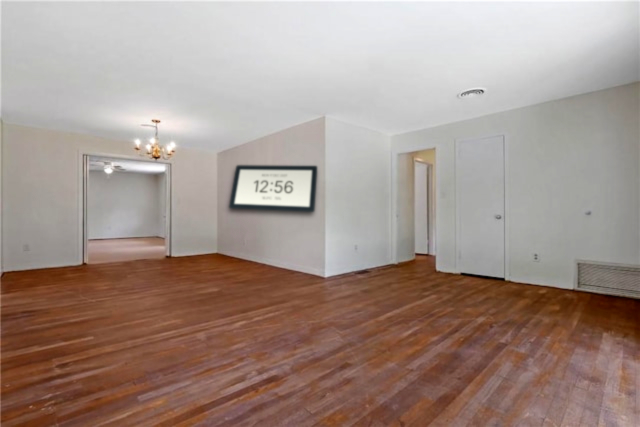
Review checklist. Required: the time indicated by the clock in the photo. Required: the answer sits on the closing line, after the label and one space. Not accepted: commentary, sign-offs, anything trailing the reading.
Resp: 12:56
